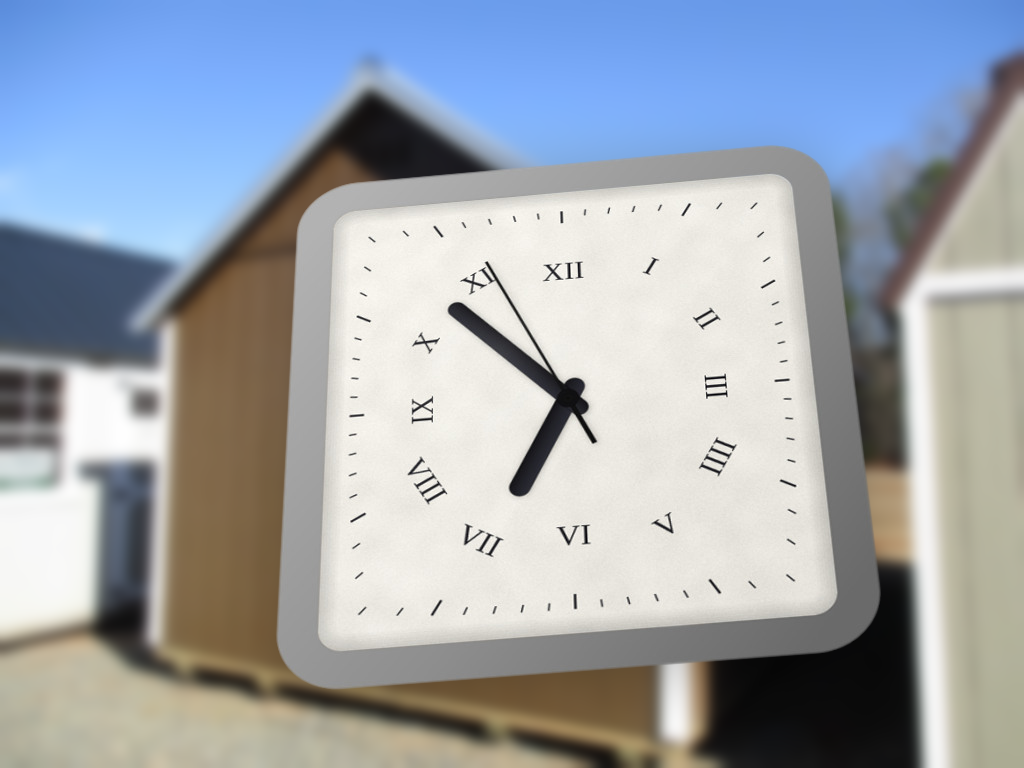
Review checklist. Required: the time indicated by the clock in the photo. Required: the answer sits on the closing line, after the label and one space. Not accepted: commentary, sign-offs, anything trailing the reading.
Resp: 6:52:56
